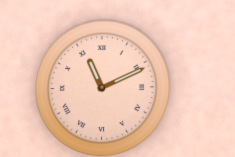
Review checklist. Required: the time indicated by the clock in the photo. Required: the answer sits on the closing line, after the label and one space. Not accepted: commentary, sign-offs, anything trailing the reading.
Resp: 11:11
